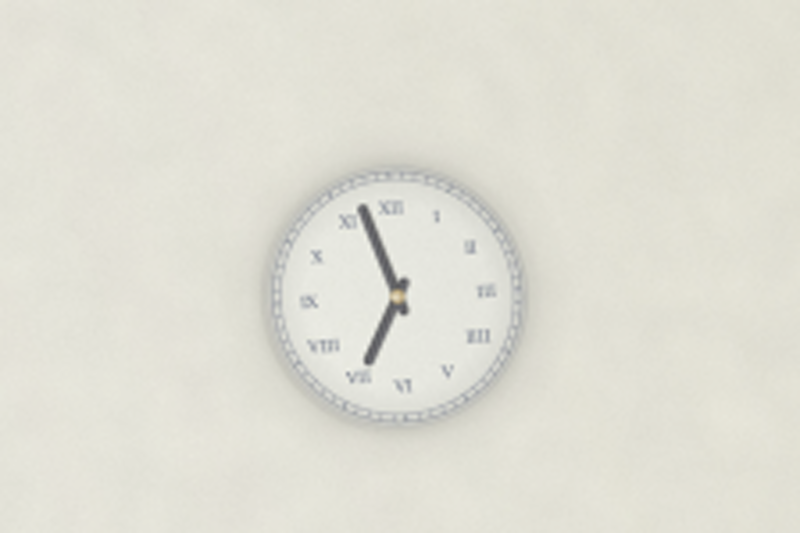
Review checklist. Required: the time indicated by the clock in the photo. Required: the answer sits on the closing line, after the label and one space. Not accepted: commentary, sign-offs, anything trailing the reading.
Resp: 6:57
